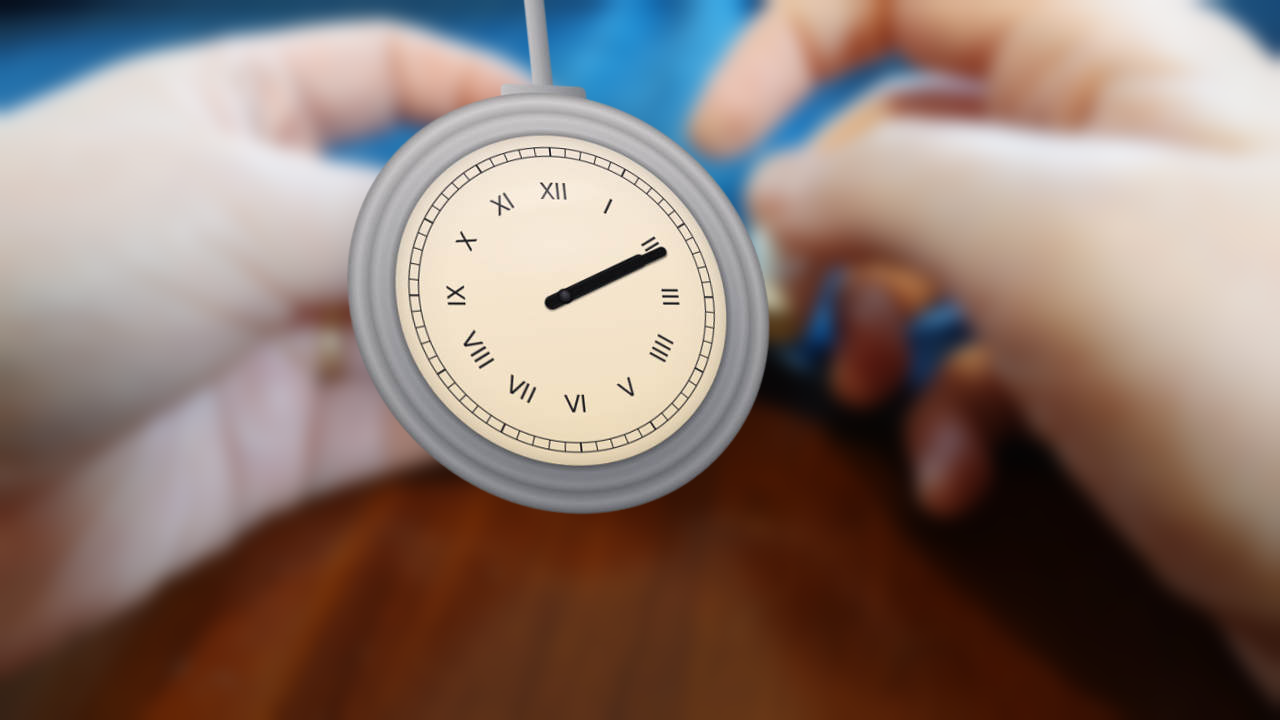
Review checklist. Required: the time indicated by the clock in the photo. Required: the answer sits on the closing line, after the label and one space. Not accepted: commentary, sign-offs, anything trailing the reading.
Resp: 2:11
